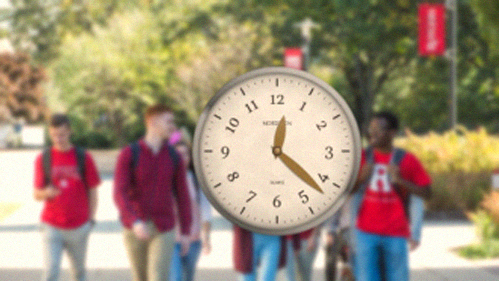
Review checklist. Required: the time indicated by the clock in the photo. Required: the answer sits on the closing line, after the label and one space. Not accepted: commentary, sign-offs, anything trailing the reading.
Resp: 12:22
